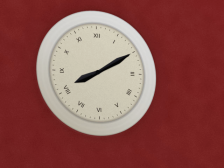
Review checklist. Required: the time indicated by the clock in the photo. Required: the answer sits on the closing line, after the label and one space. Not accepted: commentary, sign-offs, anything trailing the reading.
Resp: 8:10
